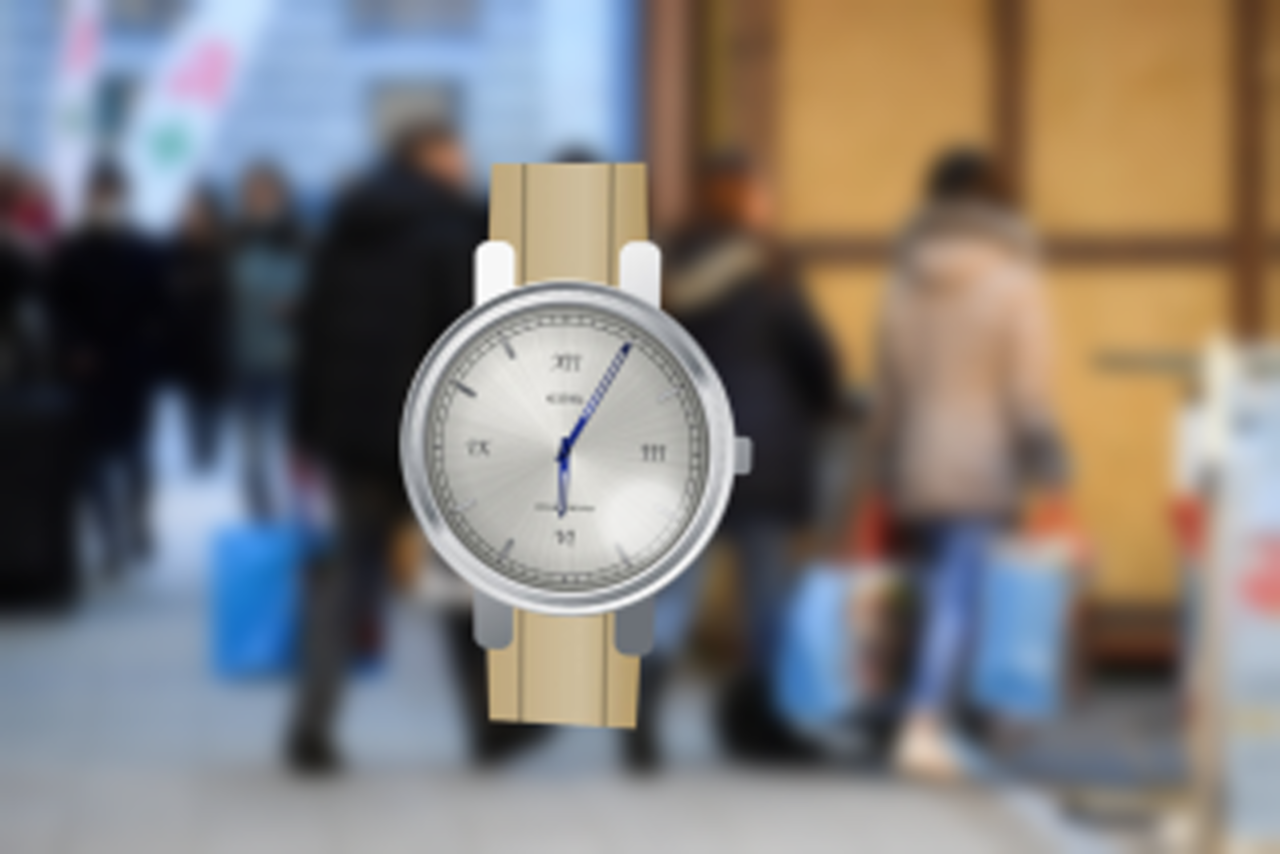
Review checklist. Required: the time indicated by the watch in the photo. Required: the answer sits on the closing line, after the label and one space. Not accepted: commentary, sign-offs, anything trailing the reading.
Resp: 6:05
